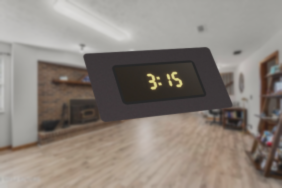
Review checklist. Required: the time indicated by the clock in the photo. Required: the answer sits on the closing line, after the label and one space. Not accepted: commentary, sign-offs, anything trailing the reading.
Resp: 3:15
